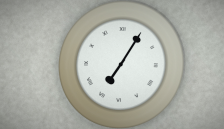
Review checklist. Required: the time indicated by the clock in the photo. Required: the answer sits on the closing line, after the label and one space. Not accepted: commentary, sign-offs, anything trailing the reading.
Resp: 7:05
